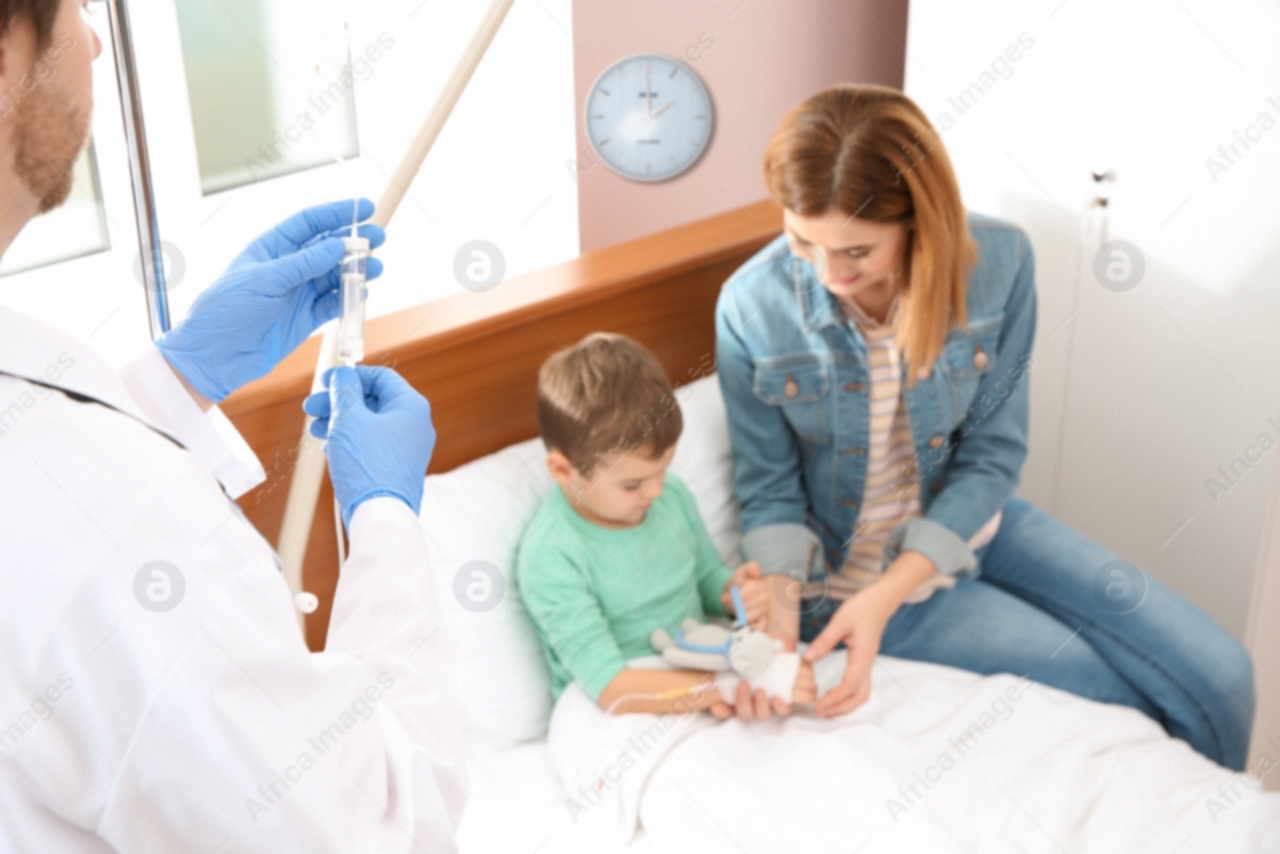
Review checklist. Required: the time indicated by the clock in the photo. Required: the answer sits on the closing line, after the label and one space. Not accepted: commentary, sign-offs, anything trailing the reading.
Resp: 2:00
